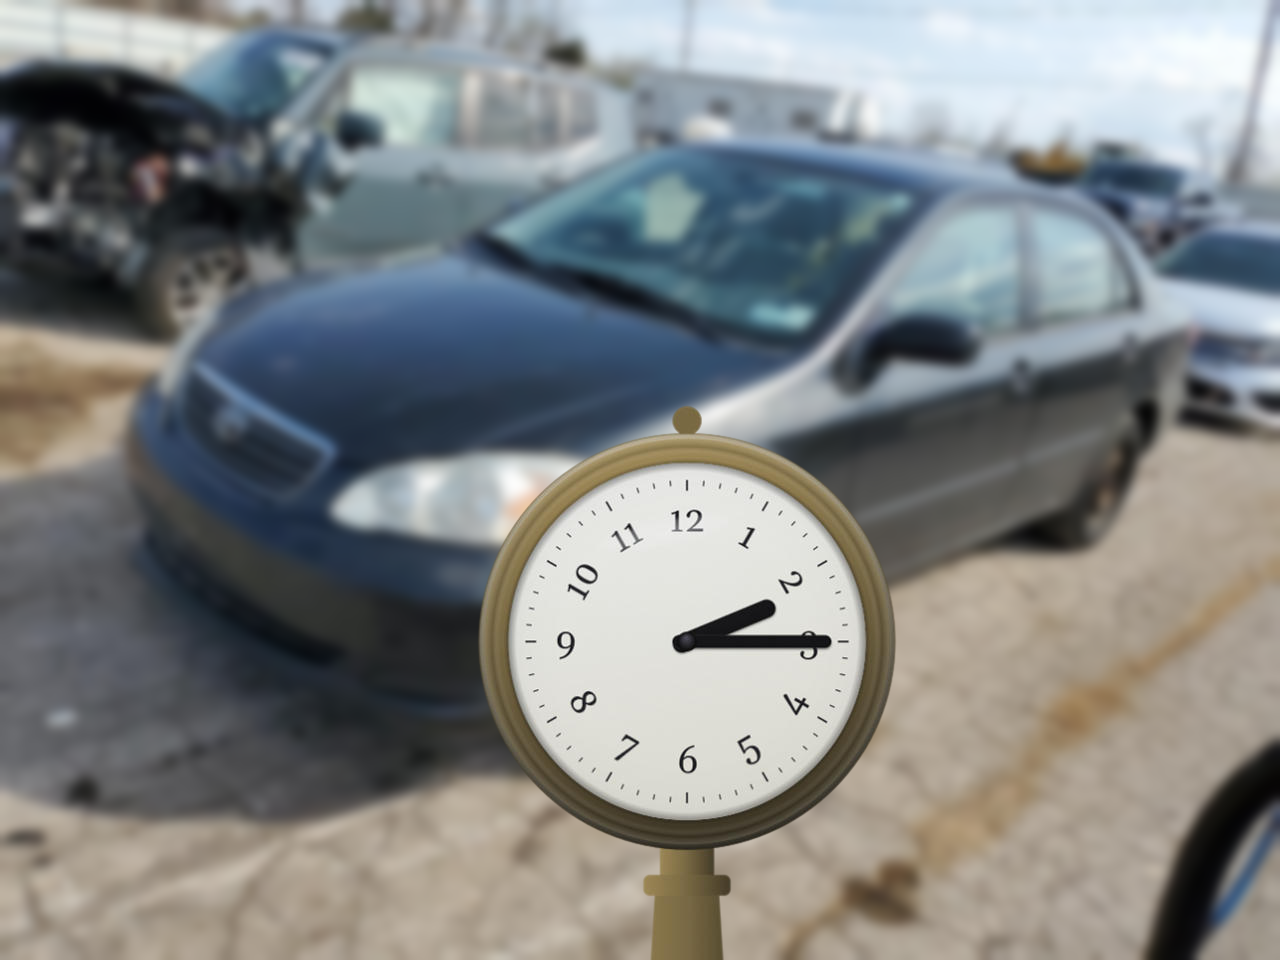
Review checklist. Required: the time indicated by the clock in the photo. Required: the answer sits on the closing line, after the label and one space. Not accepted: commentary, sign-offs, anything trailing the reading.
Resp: 2:15
